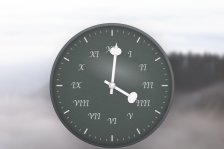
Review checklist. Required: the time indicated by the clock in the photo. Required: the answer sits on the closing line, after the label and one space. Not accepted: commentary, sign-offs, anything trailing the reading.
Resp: 4:01
